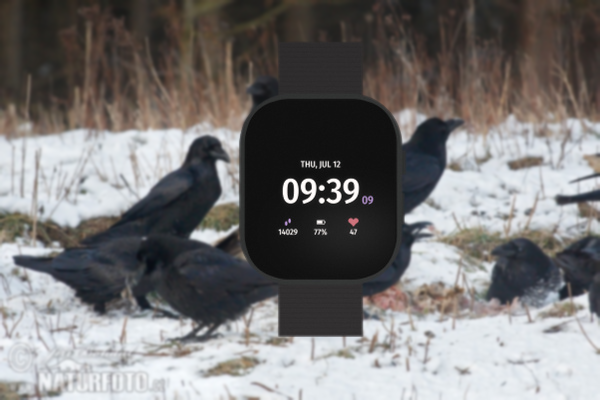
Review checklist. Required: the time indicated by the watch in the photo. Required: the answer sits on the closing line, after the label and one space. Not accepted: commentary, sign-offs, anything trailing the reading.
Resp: 9:39:09
